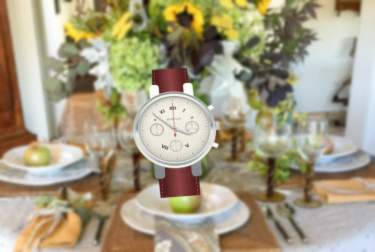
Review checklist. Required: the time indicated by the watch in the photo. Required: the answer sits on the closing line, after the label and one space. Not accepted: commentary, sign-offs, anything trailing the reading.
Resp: 3:52
